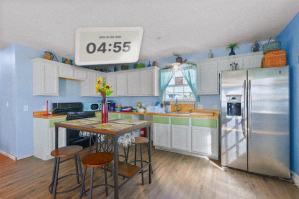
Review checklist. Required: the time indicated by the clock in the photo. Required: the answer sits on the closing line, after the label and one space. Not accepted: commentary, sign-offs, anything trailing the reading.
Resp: 4:55
